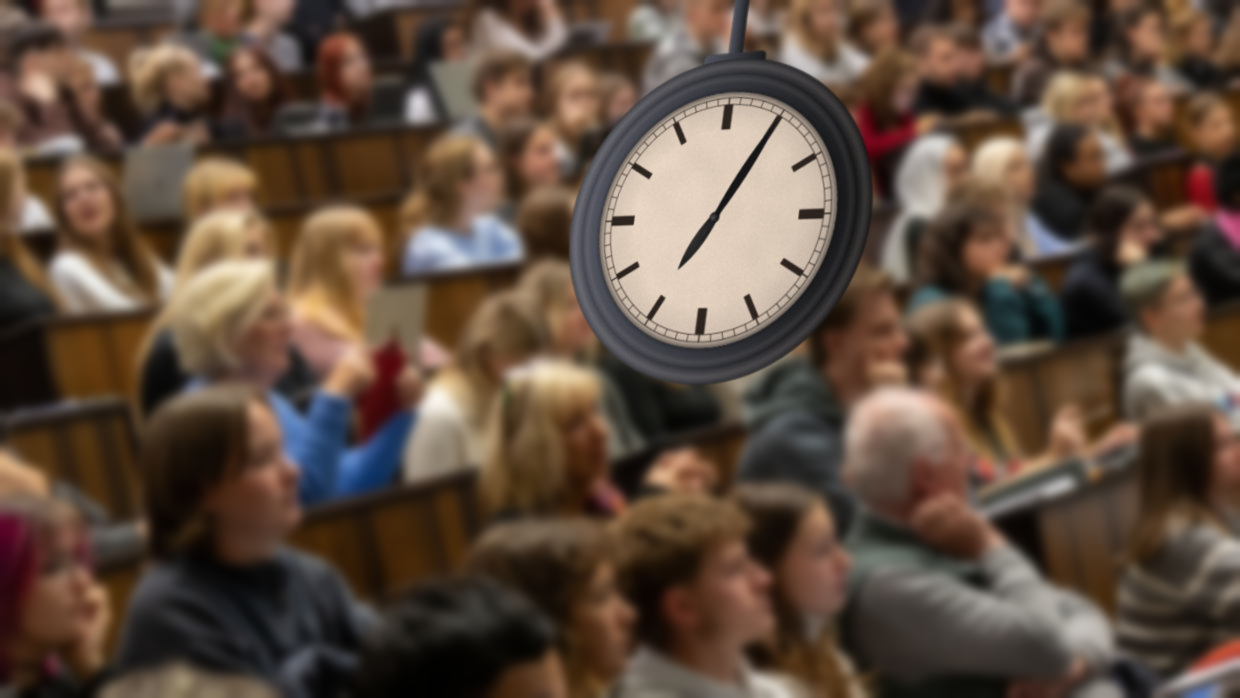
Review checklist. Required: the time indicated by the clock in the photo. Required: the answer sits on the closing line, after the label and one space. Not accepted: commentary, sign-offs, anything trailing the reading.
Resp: 7:05
